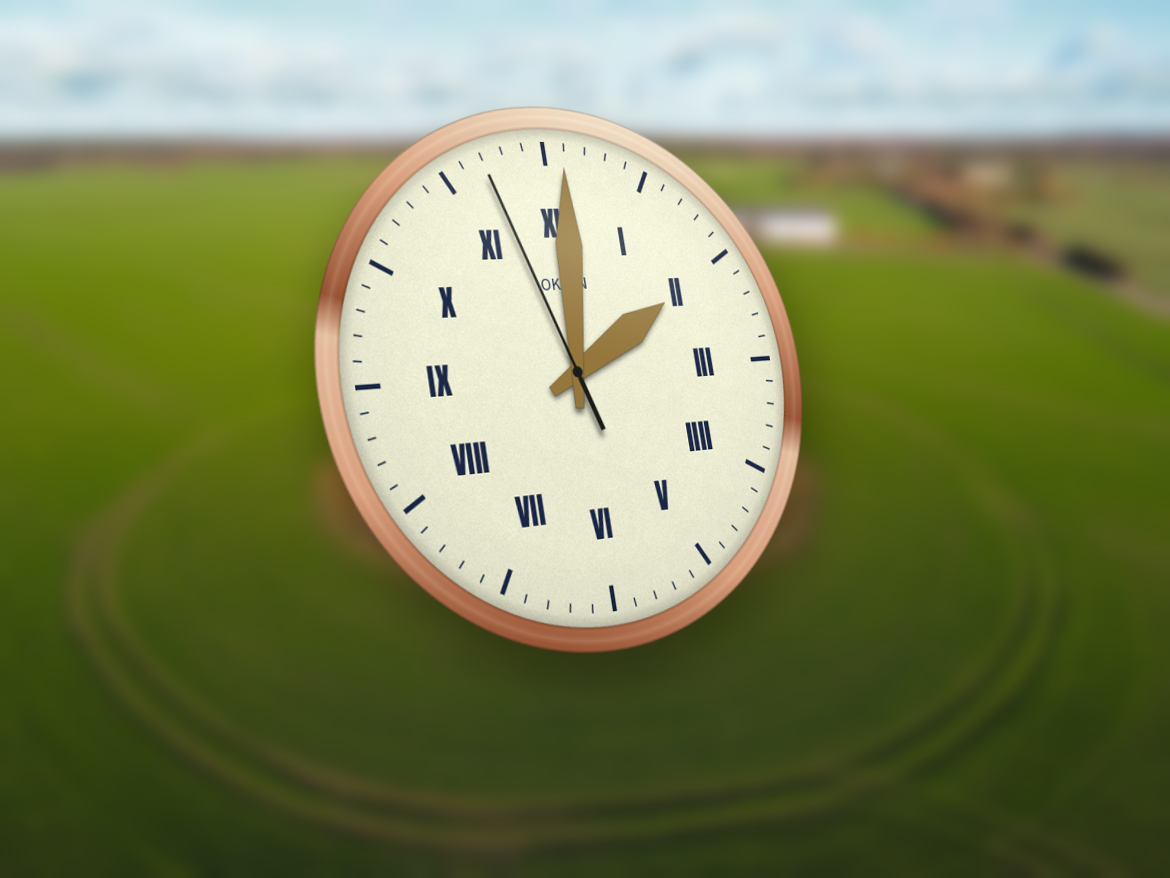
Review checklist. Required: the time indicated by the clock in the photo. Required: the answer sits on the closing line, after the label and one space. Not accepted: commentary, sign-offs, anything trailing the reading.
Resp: 2:00:57
